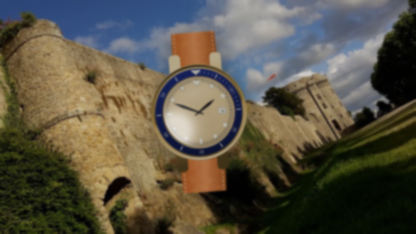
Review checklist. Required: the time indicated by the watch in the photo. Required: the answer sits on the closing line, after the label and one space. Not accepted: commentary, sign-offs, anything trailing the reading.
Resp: 1:49
